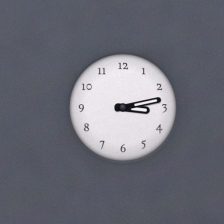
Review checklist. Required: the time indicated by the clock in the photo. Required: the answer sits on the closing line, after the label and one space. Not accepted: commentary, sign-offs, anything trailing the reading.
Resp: 3:13
